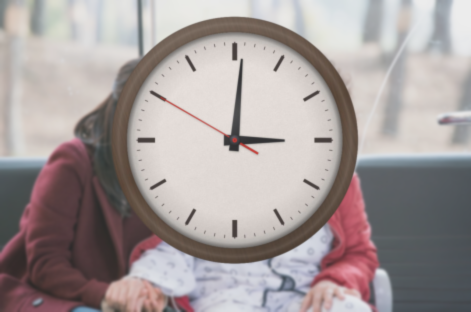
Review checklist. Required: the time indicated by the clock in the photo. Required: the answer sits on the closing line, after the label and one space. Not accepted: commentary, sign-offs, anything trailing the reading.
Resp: 3:00:50
